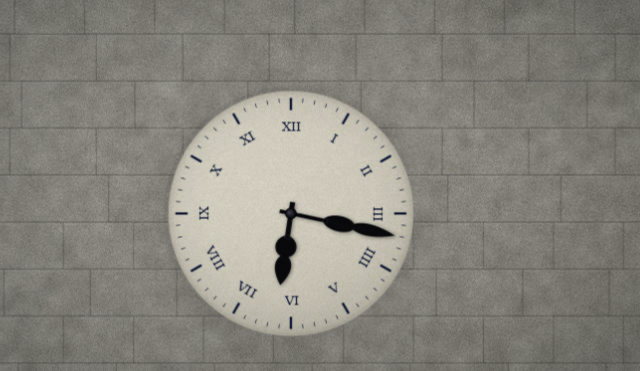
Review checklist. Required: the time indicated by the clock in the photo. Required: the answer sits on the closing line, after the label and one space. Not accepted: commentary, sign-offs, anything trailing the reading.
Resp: 6:17
